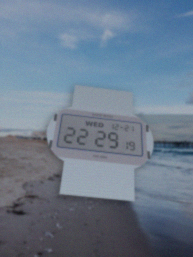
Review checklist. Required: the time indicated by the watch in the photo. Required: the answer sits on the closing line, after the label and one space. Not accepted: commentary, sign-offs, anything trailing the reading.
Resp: 22:29
